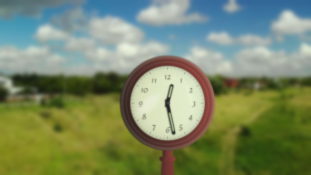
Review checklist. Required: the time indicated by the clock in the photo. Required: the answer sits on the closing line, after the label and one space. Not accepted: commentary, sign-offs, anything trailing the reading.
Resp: 12:28
